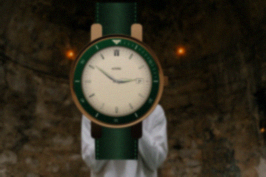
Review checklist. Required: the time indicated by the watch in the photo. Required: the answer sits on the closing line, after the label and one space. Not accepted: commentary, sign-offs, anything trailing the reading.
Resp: 2:51
